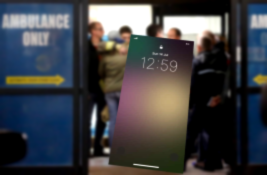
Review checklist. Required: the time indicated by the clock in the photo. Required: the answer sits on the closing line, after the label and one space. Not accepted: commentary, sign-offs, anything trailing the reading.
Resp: 12:59
